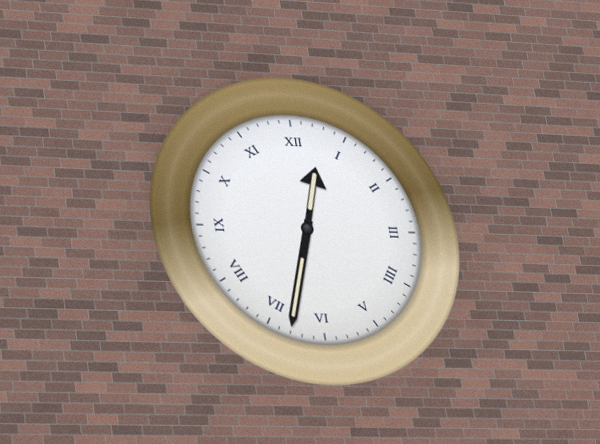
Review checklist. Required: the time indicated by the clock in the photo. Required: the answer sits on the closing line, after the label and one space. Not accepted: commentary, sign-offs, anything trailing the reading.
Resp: 12:33
